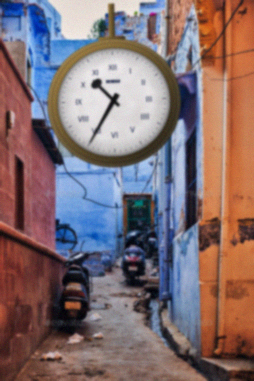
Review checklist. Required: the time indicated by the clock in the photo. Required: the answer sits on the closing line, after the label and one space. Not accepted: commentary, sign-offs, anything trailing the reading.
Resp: 10:35
